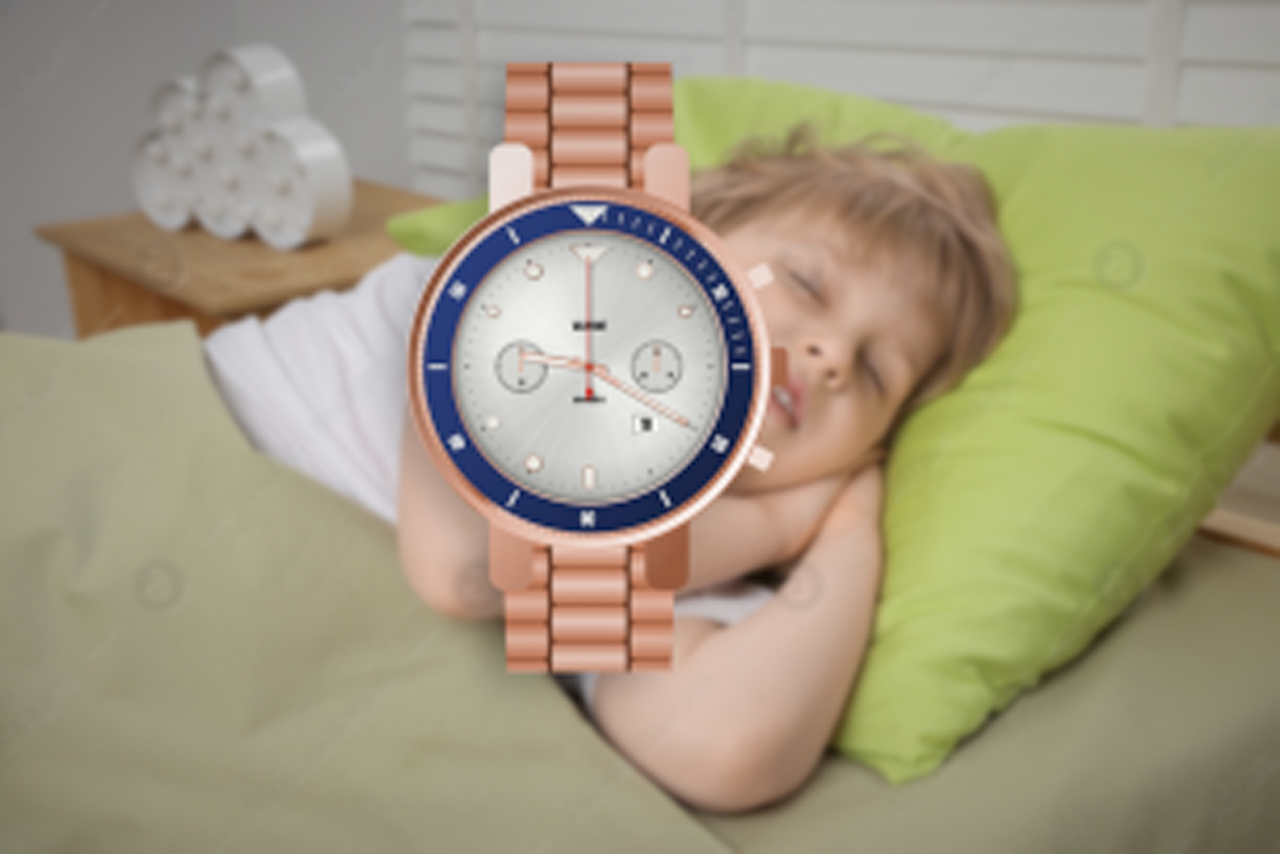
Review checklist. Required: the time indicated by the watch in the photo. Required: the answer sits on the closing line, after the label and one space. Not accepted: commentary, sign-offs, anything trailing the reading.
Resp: 9:20
